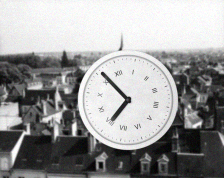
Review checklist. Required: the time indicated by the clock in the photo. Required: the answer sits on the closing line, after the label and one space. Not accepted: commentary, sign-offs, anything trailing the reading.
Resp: 7:56
